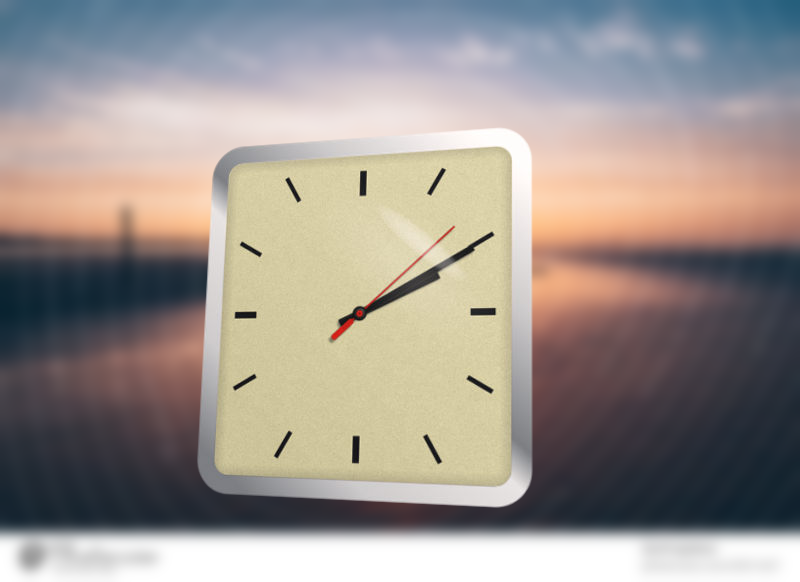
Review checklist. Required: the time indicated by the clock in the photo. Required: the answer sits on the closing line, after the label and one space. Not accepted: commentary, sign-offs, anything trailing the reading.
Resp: 2:10:08
